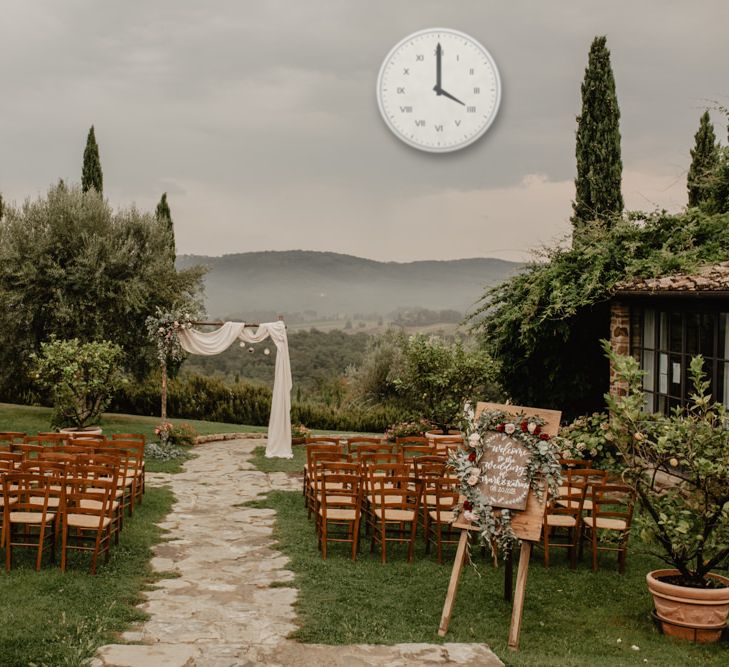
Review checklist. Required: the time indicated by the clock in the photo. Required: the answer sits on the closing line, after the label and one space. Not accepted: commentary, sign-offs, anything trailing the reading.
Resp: 4:00
